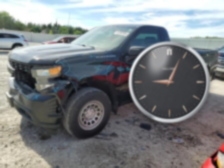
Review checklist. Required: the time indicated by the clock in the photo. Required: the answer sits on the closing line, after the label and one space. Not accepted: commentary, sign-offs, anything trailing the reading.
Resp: 9:04
